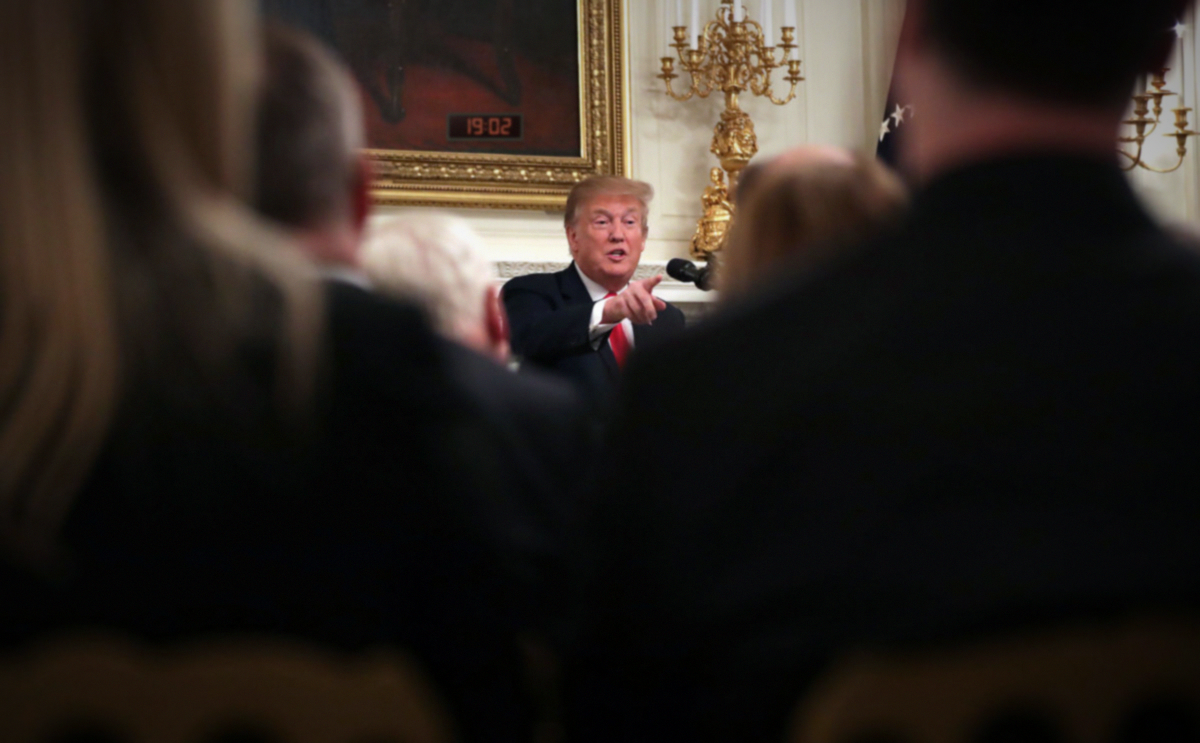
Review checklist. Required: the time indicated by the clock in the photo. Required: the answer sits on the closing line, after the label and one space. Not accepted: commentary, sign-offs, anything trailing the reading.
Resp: 19:02
